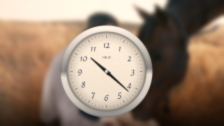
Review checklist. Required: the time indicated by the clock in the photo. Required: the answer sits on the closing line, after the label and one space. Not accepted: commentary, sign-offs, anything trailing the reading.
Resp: 10:22
